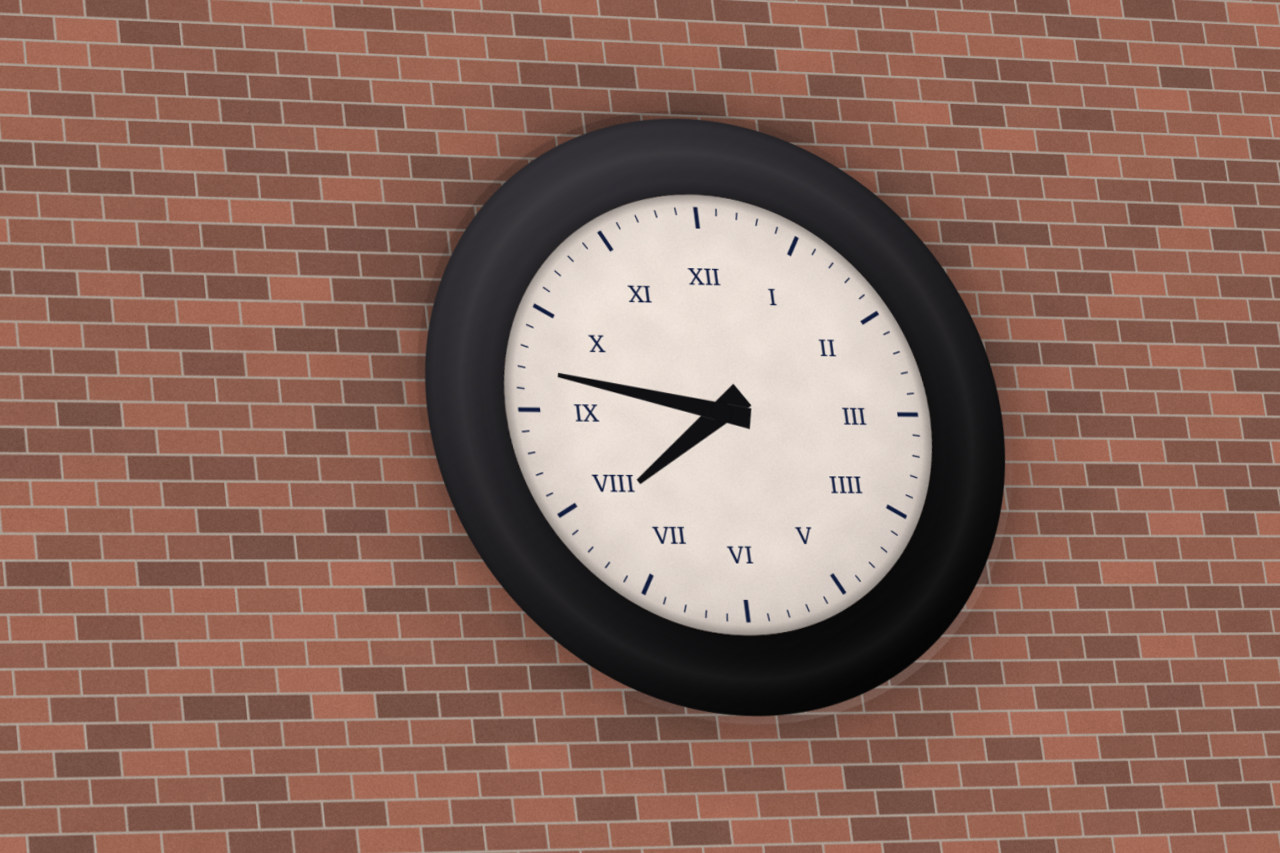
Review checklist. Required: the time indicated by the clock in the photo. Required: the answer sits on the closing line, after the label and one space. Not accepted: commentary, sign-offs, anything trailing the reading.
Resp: 7:47
